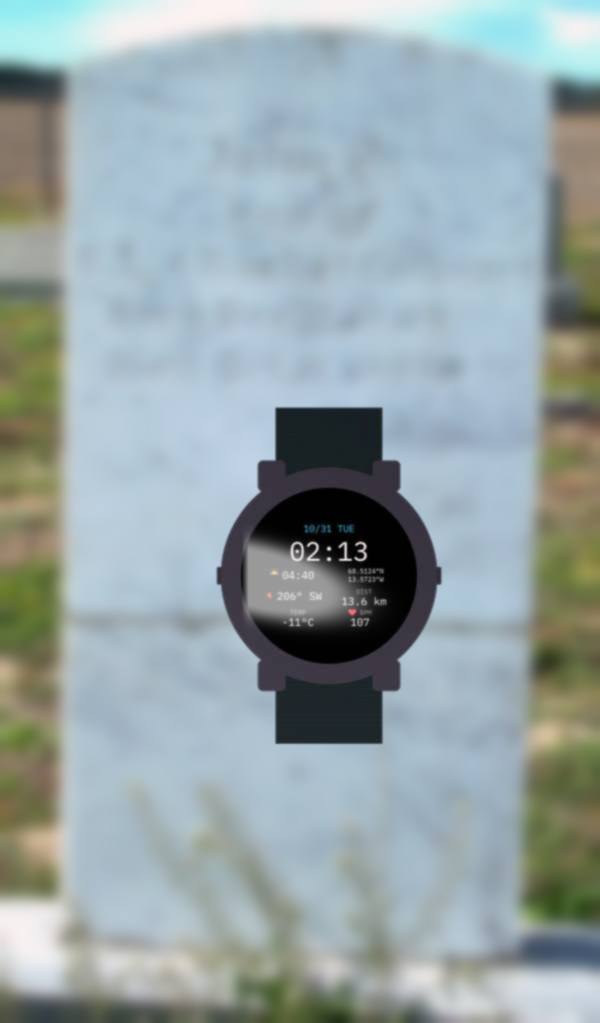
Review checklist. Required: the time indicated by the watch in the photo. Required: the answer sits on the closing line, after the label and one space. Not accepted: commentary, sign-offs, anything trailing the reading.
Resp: 2:13
